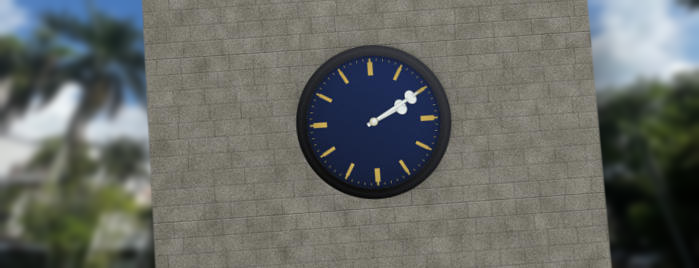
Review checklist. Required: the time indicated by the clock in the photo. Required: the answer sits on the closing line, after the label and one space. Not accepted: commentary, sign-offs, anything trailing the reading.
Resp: 2:10
